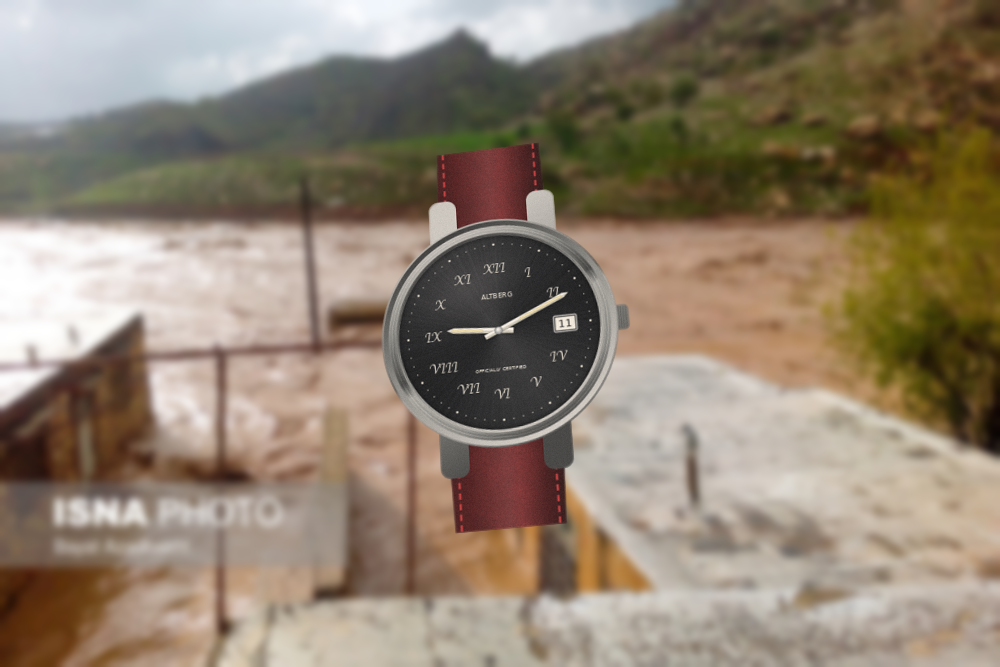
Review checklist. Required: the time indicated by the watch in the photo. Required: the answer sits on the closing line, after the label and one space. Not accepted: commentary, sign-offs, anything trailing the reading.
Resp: 9:11
